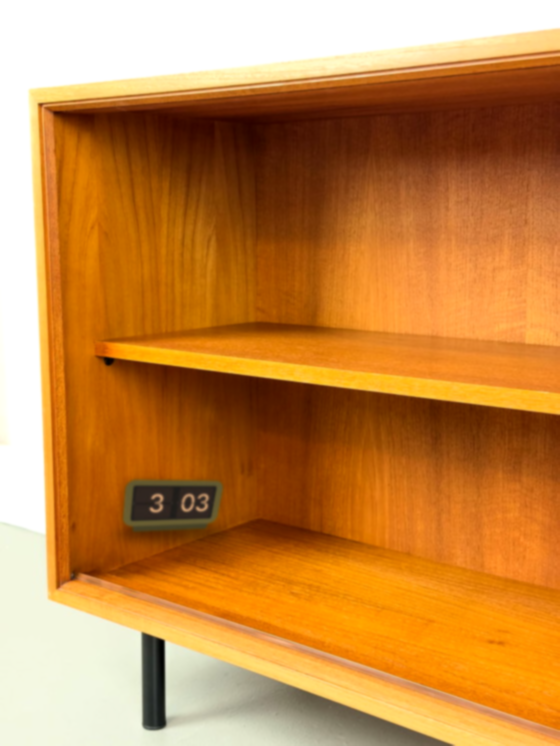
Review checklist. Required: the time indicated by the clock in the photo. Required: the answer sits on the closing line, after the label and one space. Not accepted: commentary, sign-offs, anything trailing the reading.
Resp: 3:03
